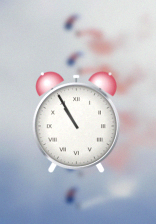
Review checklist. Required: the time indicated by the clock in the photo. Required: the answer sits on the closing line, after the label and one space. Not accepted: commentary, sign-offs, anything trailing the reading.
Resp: 10:55
